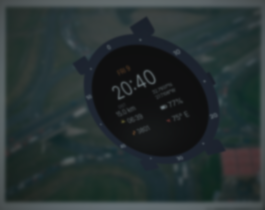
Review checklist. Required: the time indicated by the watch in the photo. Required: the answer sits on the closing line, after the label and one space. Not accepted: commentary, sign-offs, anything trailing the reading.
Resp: 20:40
